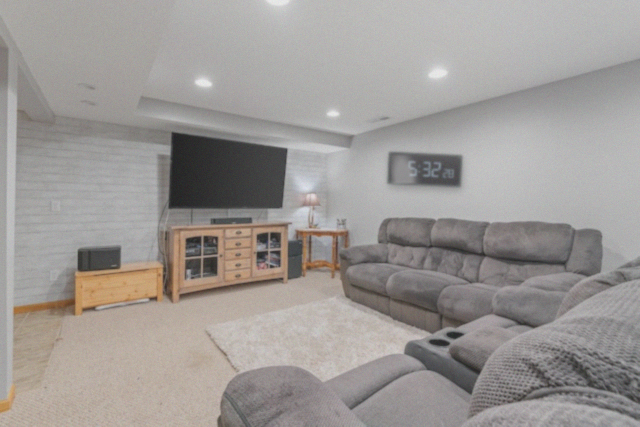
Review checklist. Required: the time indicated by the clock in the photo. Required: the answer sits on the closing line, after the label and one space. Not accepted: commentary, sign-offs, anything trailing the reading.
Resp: 5:32
